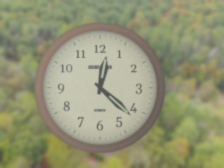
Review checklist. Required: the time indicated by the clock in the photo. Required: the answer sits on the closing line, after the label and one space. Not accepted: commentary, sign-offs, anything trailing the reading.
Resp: 12:22
